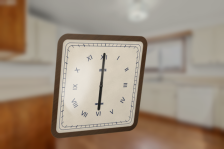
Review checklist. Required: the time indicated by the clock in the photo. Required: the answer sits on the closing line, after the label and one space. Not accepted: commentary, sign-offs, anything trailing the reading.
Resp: 6:00
